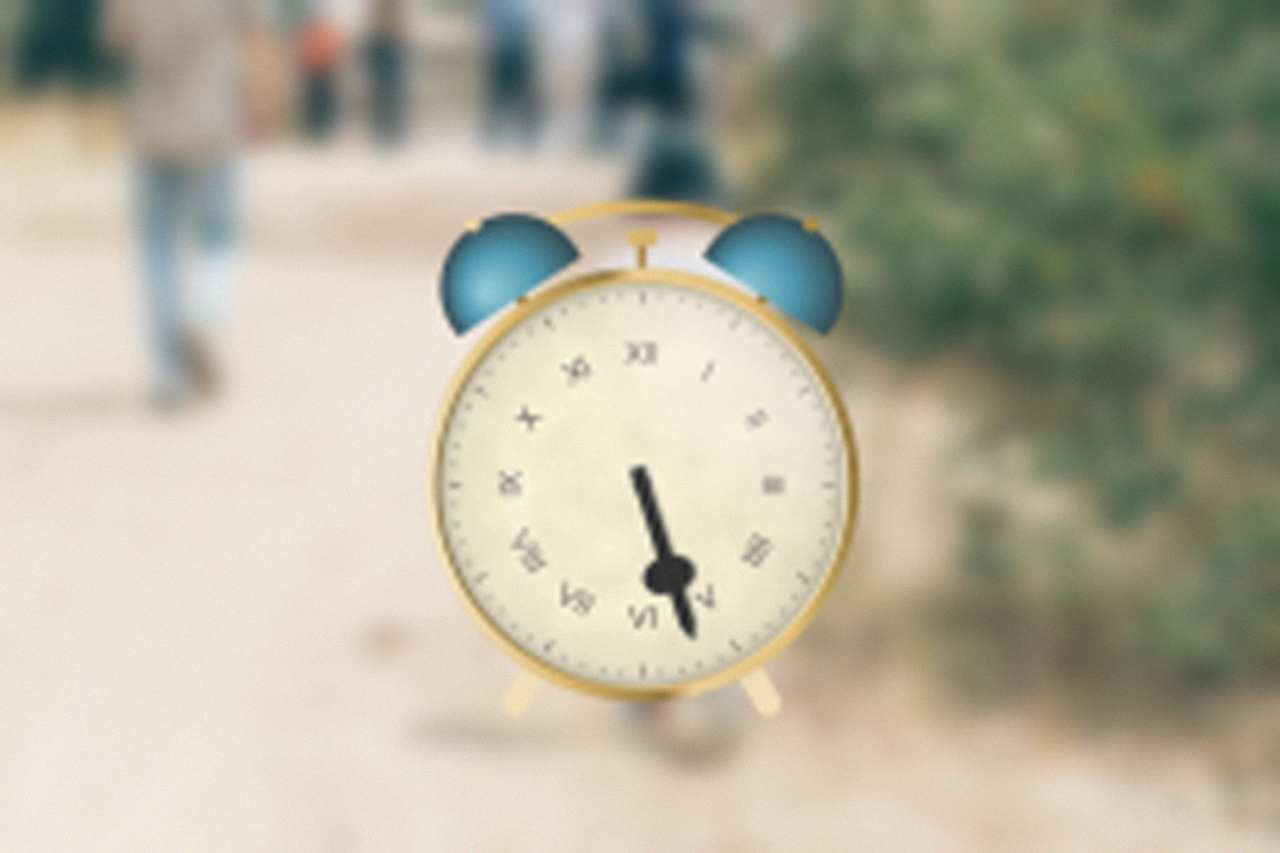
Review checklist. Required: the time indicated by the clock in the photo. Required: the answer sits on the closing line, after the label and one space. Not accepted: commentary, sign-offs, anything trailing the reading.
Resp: 5:27
